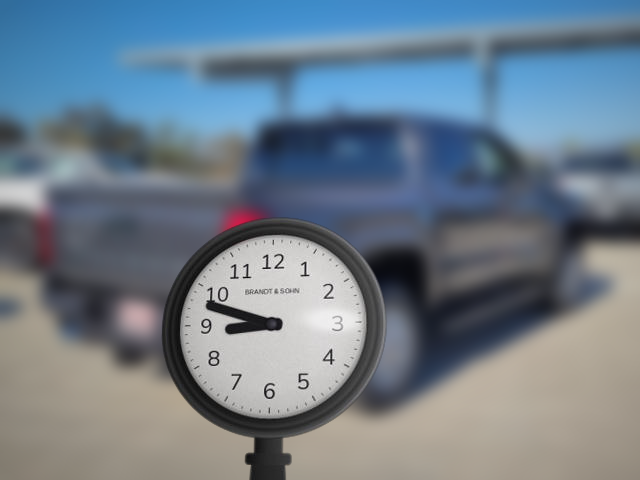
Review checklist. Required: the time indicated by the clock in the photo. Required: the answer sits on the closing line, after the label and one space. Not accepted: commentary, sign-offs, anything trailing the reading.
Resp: 8:48
